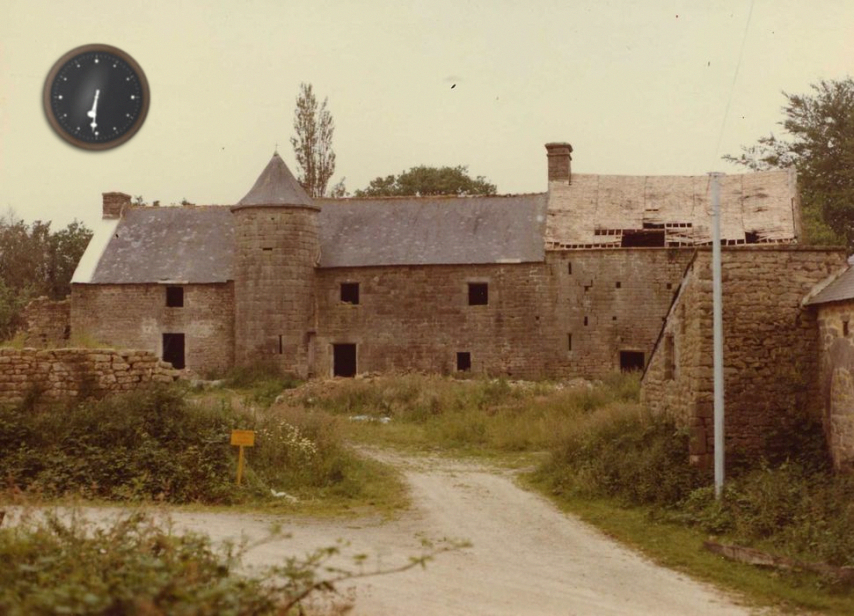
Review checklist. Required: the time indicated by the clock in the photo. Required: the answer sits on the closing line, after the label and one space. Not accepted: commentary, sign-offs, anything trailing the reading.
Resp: 6:31
